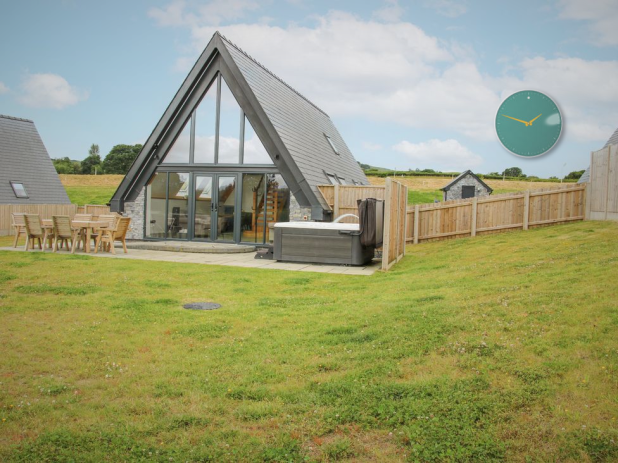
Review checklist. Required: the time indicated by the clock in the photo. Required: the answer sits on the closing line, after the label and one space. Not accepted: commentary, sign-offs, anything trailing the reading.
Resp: 1:48
